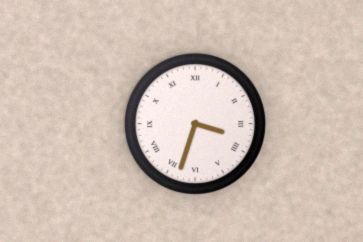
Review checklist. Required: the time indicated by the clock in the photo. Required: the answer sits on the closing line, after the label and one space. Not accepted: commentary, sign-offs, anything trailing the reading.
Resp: 3:33
